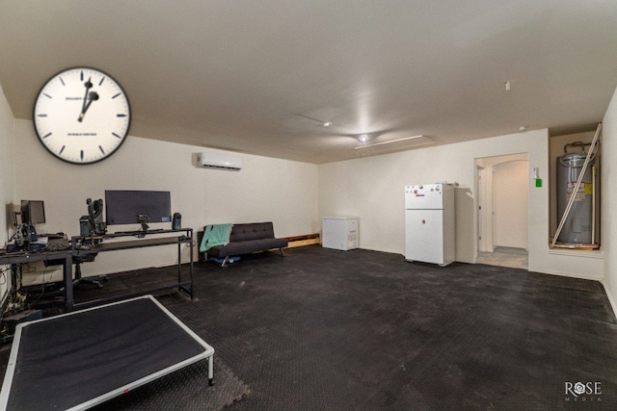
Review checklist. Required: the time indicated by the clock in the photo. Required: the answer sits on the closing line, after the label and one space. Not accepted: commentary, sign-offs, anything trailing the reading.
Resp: 1:02
